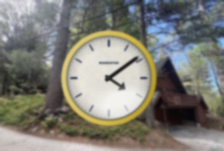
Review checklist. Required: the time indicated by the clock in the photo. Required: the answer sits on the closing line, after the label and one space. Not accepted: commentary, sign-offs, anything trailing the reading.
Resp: 4:09
